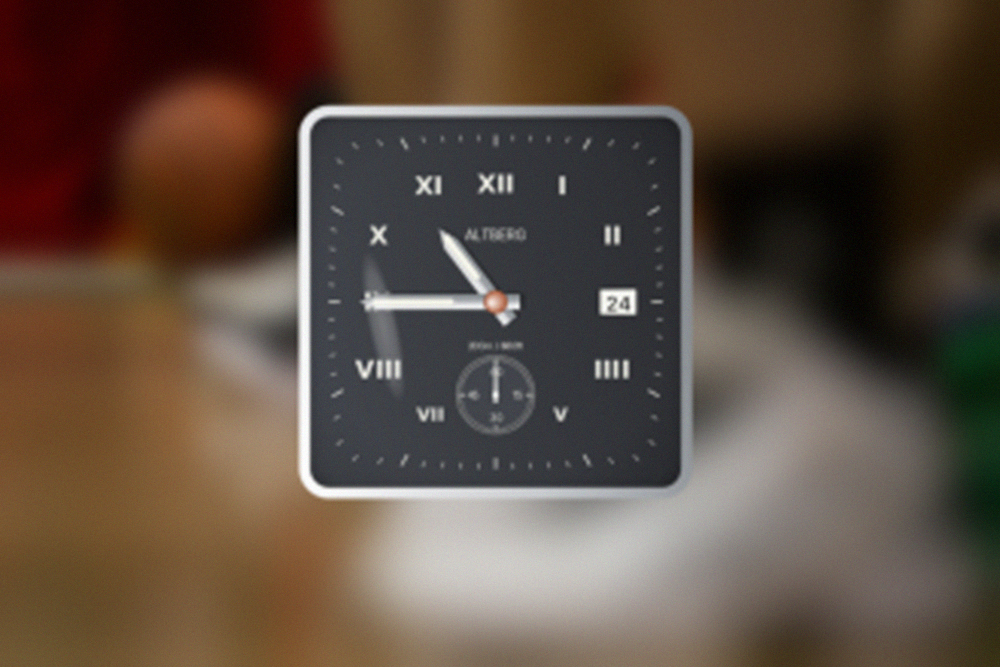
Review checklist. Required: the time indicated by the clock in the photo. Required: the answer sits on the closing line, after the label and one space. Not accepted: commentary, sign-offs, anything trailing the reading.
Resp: 10:45
